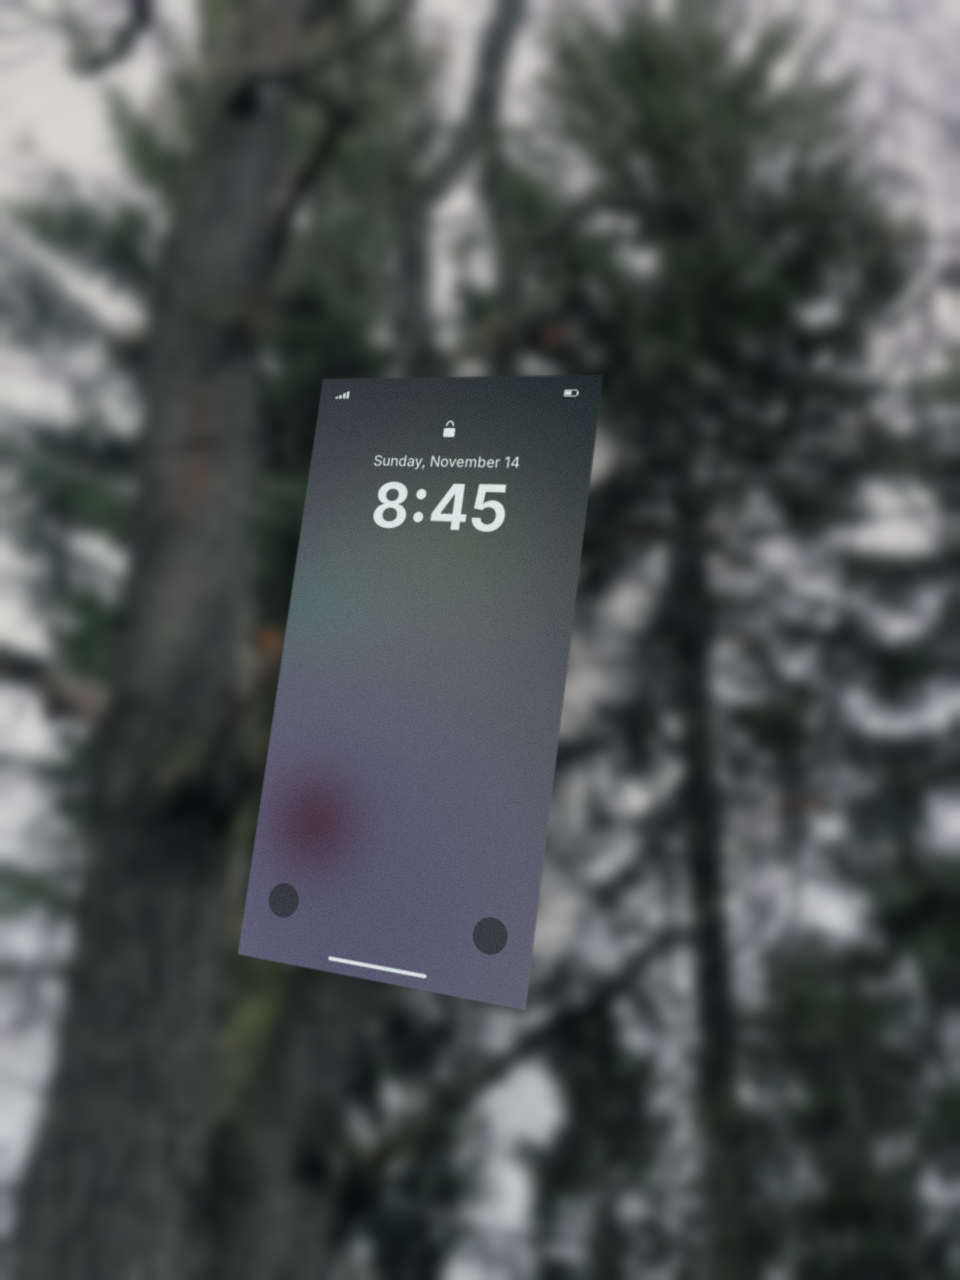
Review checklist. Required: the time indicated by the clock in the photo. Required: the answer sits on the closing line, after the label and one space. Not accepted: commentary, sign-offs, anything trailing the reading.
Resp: 8:45
